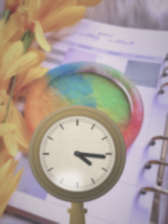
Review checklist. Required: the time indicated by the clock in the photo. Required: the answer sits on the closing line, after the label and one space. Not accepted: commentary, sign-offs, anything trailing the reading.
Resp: 4:16
